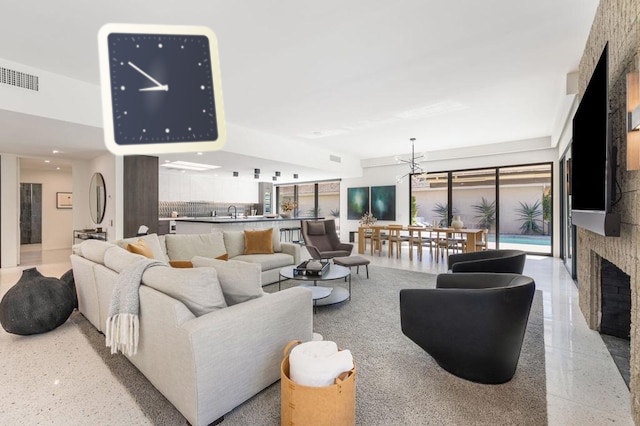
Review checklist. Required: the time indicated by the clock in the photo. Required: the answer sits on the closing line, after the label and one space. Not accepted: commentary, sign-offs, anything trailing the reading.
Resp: 8:51
